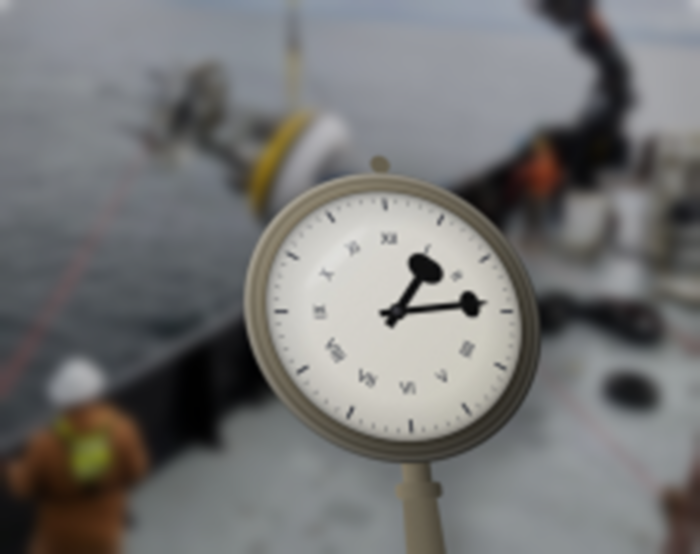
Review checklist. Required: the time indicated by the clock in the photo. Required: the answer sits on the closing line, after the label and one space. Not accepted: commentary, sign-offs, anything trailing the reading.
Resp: 1:14
